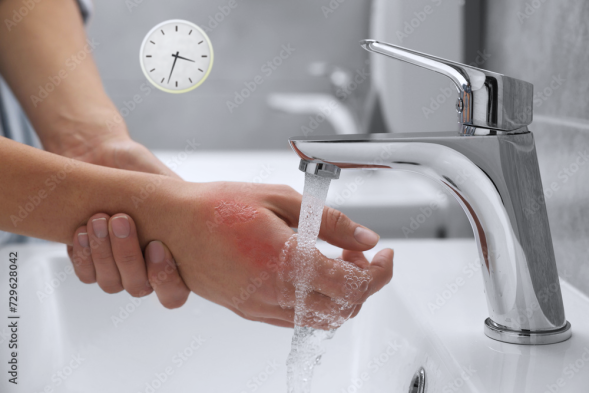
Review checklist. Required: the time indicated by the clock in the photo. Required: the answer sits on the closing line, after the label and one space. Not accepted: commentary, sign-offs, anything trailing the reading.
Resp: 3:33
